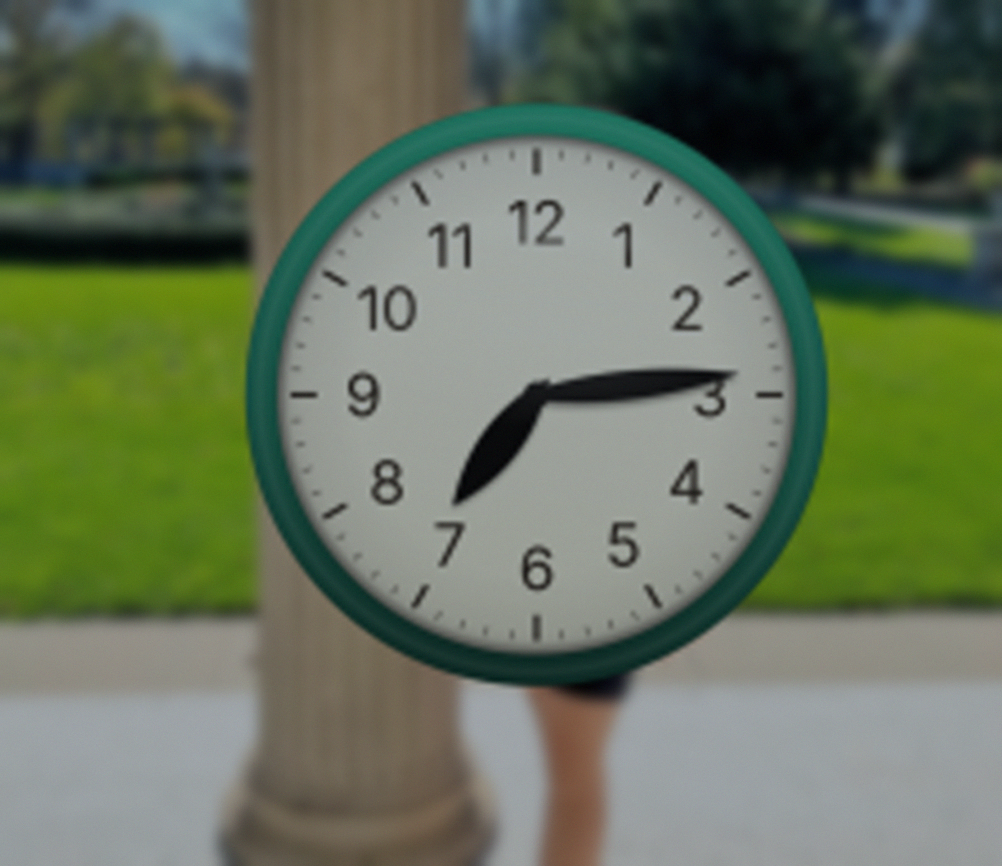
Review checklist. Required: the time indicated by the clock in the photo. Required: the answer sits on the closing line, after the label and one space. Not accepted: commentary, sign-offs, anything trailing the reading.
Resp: 7:14
